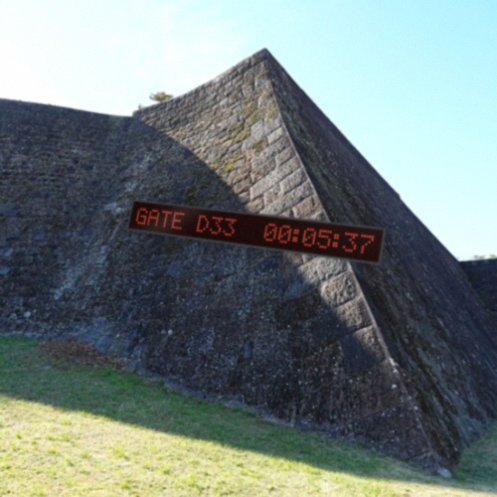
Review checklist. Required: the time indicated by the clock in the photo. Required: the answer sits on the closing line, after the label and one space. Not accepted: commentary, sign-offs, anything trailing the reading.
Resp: 0:05:37
